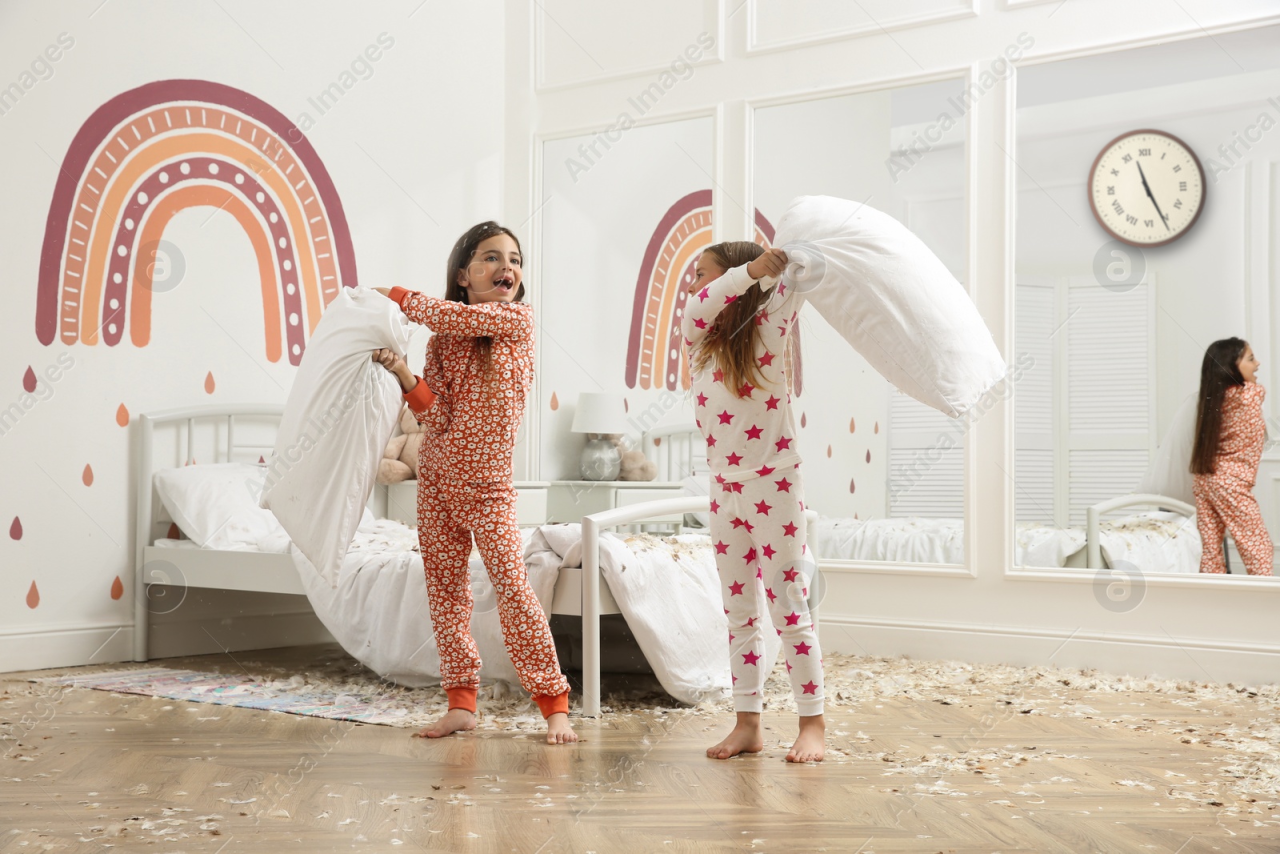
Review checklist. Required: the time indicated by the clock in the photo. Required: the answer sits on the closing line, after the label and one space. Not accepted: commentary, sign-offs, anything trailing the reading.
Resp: 11:26
